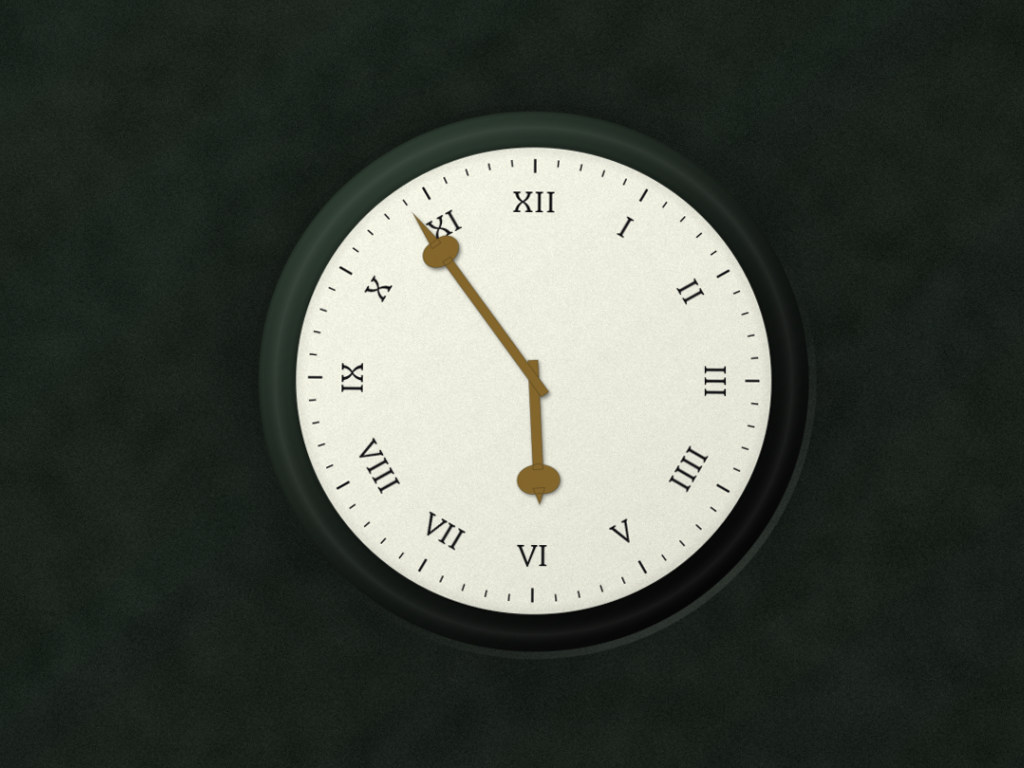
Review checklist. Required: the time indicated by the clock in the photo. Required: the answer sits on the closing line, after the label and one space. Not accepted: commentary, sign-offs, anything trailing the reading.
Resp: 5:54
